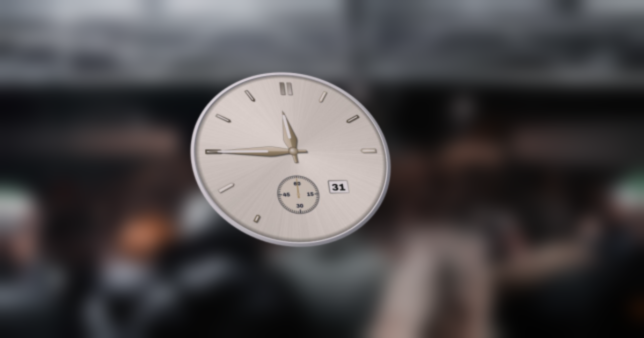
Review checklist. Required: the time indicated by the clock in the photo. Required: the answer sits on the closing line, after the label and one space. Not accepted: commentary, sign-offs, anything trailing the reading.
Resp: 11:45
